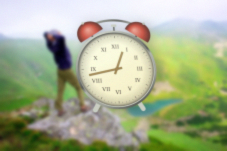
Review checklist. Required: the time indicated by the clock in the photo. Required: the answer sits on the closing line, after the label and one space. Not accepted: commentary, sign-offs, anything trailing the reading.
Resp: 12:43
